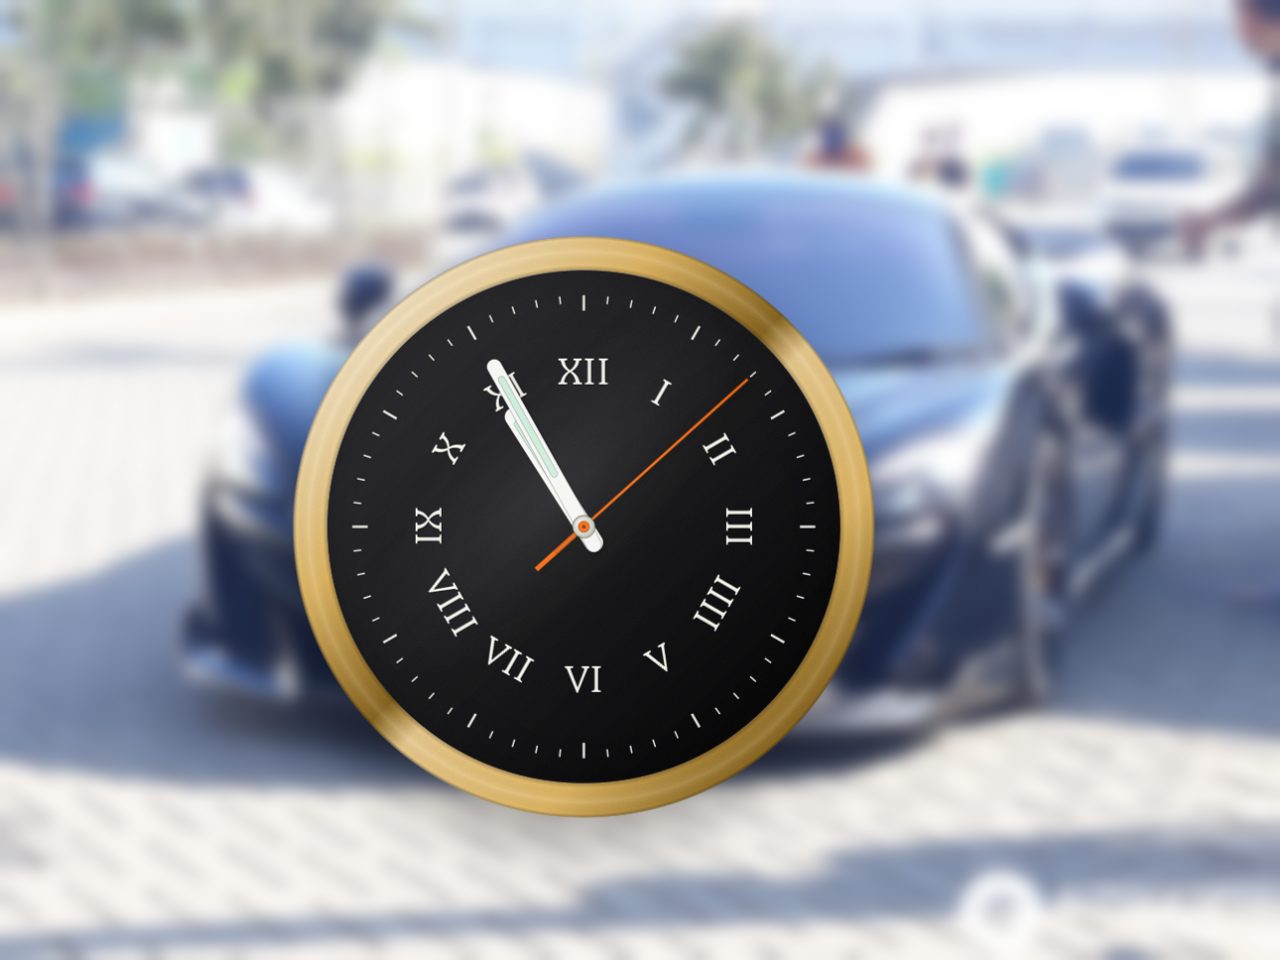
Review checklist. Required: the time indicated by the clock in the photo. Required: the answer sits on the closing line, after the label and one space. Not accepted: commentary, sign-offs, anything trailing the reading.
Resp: 10:55:08
